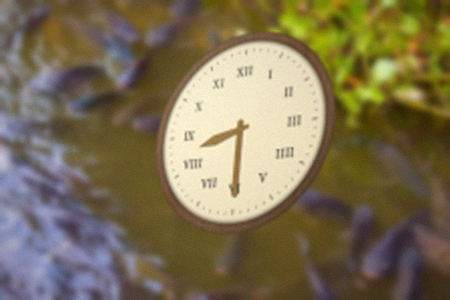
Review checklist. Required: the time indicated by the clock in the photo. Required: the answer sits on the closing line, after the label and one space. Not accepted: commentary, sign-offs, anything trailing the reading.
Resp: 8:30
